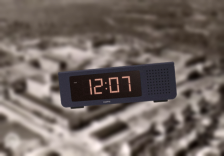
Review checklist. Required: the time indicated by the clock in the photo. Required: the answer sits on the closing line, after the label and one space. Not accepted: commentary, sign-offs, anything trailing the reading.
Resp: 12:07
